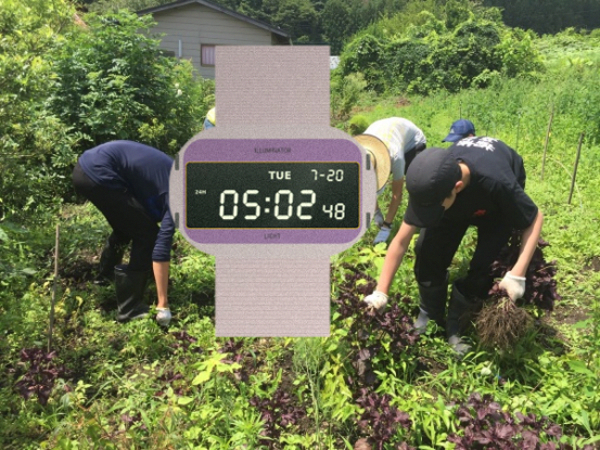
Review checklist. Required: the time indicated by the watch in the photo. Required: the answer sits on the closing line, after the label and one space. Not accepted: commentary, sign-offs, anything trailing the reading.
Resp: 5:02:48
